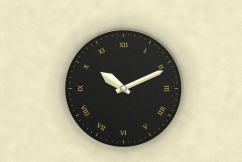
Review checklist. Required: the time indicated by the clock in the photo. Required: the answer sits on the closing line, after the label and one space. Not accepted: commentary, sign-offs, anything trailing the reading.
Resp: 10:11
